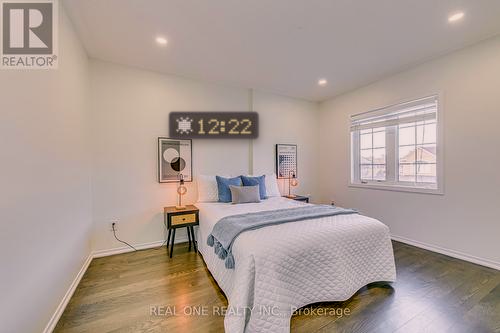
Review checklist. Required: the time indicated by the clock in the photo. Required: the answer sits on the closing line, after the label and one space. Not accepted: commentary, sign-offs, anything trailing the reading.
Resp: 12:22
